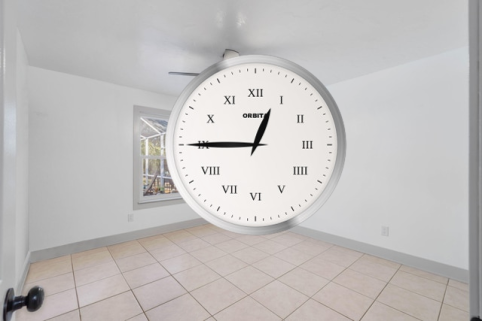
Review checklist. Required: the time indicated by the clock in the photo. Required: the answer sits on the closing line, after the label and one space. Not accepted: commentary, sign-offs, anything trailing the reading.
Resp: 12:45
